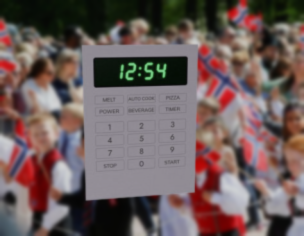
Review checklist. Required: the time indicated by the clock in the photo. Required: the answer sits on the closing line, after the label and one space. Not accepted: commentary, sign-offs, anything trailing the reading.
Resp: 12:54
